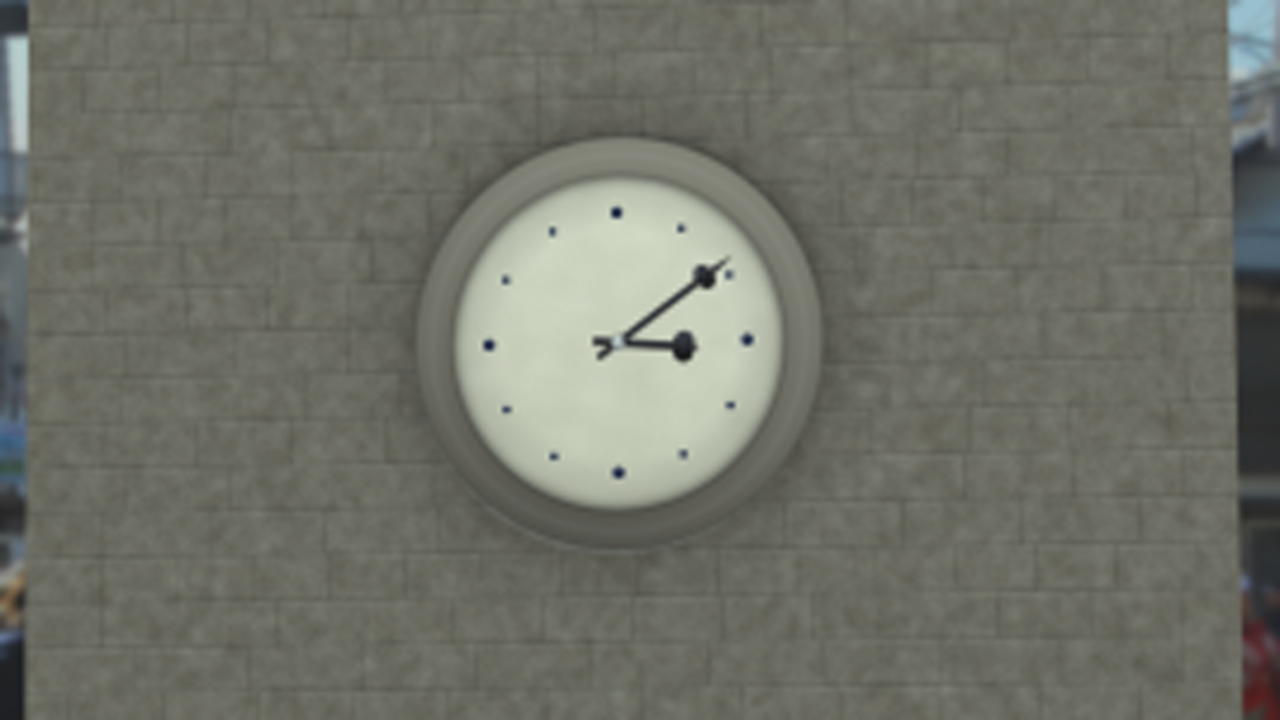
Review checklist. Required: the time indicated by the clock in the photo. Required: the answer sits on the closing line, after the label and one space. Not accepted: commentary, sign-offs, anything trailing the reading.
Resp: 3:09
